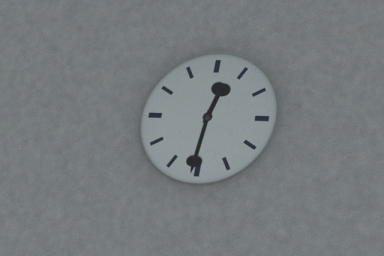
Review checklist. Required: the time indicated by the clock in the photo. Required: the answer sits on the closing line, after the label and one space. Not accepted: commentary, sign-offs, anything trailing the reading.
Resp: 12:31
